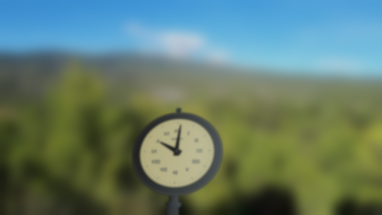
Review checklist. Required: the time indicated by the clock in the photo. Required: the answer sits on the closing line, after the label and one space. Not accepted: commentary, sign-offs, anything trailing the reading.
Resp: 10:01
